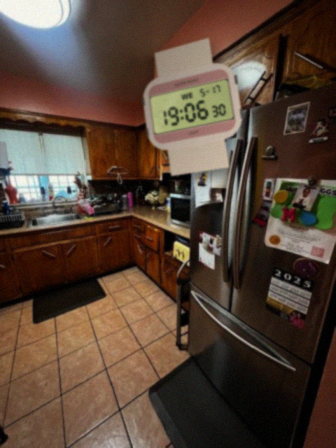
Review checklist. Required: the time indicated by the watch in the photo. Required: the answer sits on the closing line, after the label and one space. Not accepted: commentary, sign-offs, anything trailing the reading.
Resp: 19:06:30
